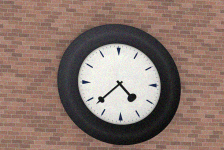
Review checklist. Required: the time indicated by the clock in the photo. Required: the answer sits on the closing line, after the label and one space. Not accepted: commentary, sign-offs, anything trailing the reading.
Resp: 4:38
